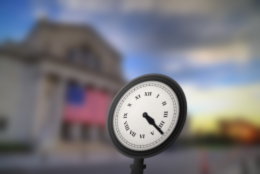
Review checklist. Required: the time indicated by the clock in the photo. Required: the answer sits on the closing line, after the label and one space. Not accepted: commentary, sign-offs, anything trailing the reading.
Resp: 4:22
